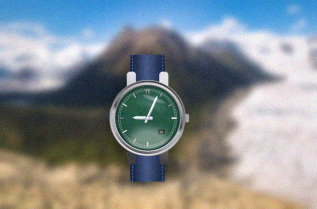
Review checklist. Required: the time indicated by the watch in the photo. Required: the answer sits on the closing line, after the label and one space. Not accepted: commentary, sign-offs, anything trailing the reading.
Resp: 9:04
